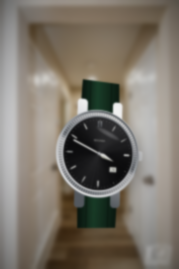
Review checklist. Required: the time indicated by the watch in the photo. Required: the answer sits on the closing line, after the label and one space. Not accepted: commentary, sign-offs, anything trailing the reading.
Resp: 3:49
